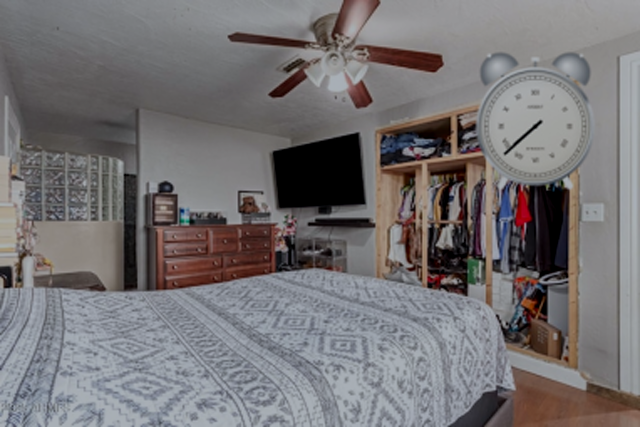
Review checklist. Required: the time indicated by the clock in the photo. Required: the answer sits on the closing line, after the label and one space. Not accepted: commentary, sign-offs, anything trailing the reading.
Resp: 7:38
